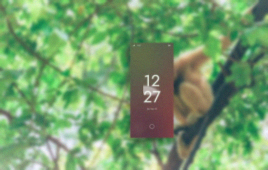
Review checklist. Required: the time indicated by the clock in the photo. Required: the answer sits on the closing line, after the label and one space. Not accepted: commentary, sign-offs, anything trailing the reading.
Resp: 12:27
